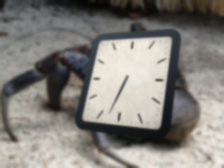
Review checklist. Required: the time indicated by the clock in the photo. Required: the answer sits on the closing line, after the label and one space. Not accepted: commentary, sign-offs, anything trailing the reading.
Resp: 6:33
